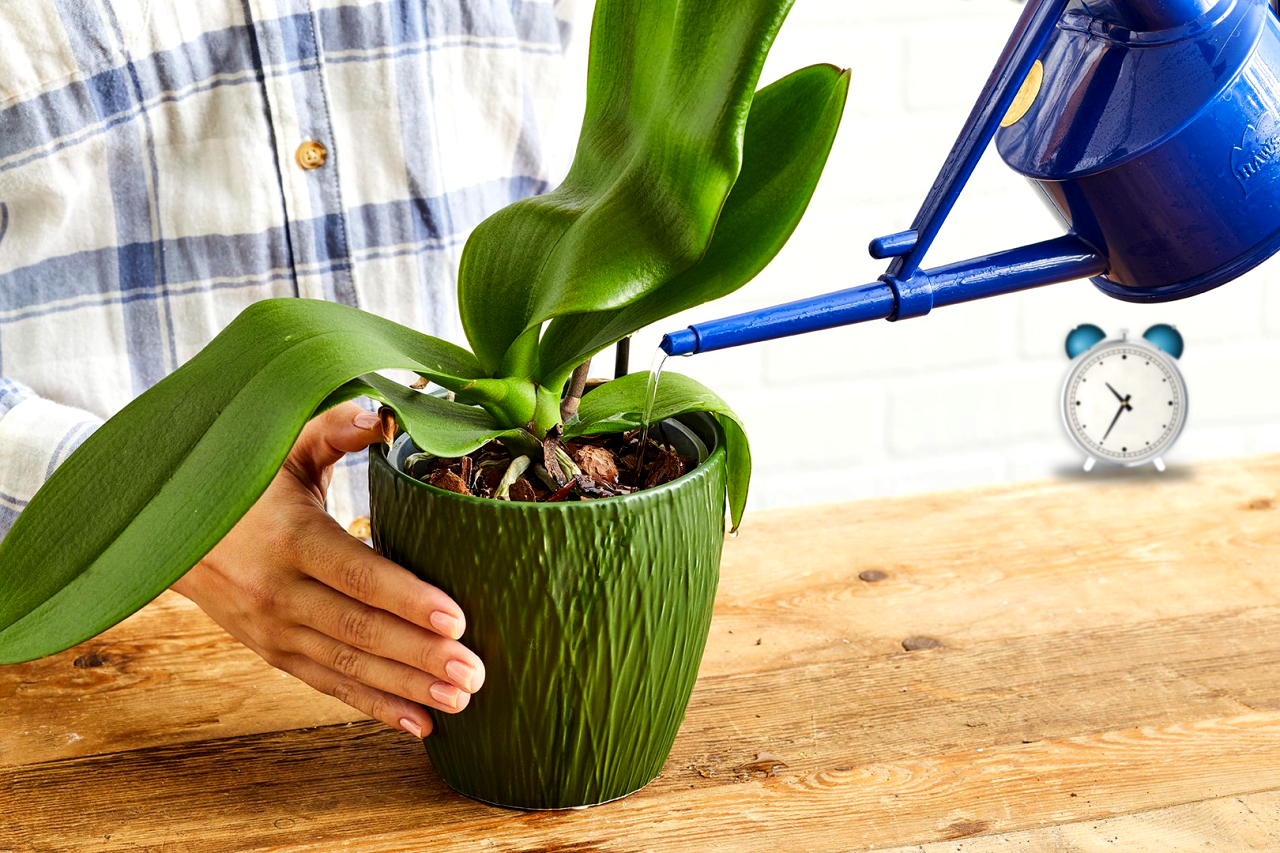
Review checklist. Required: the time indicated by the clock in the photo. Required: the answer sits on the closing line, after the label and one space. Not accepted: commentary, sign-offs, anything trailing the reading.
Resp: 10:35
